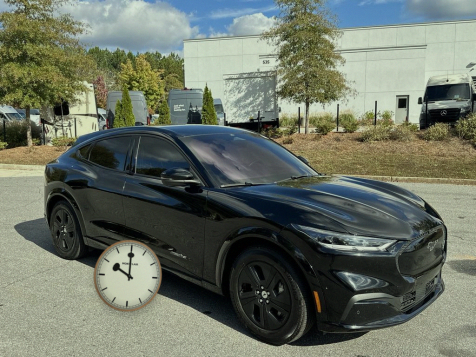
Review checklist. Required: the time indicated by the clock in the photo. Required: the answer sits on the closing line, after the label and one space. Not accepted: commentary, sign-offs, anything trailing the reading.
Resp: 10:00
